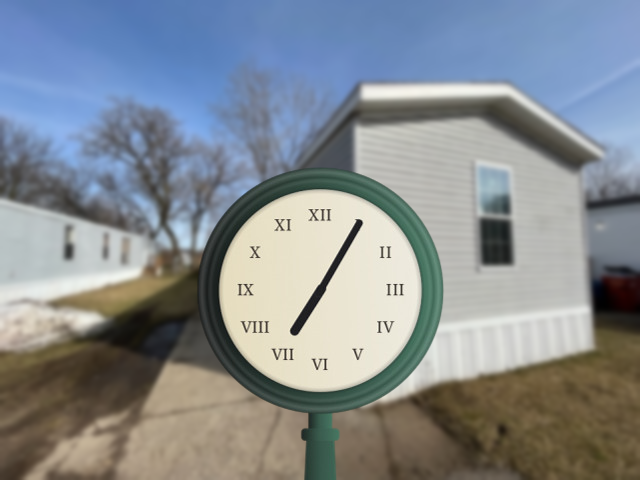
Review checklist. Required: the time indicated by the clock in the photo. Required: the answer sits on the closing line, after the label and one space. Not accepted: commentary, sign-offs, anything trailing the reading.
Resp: 7:05
